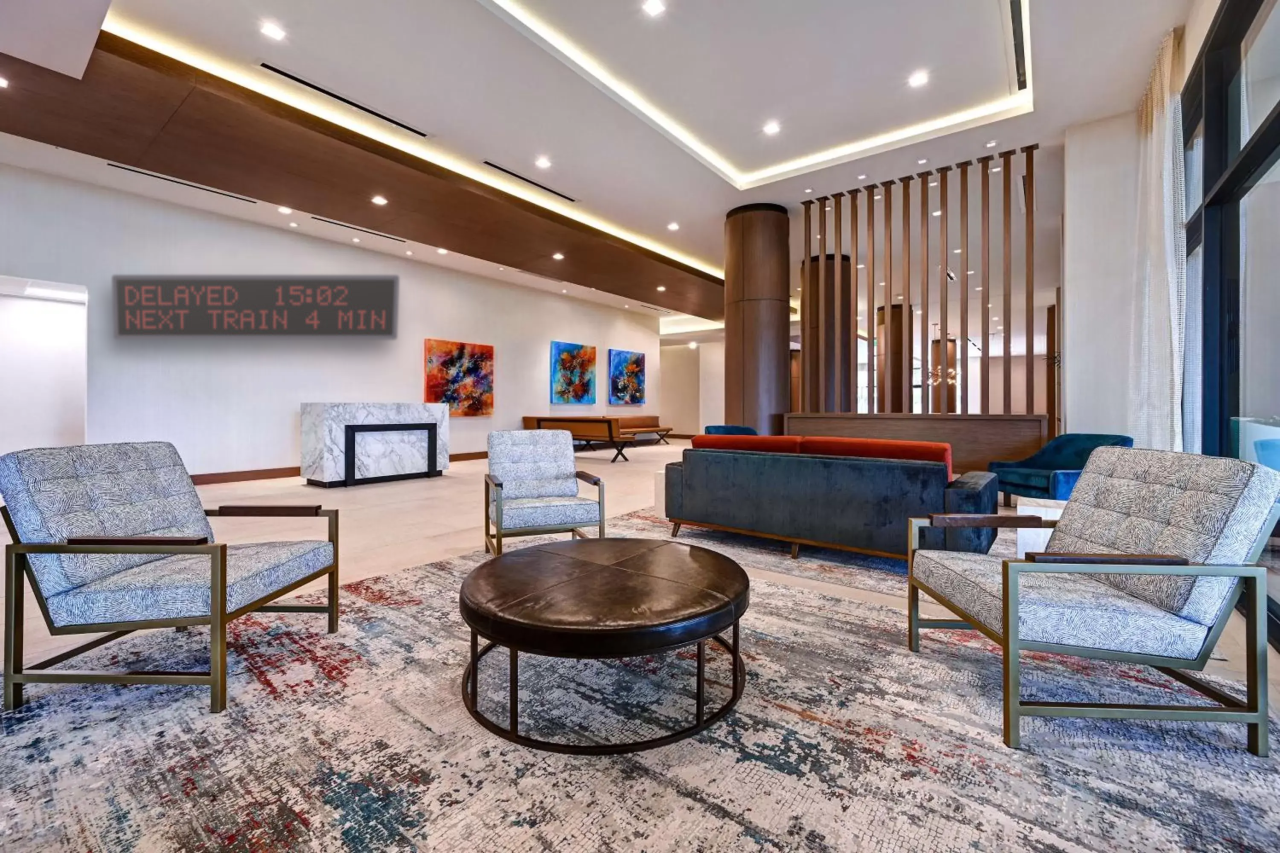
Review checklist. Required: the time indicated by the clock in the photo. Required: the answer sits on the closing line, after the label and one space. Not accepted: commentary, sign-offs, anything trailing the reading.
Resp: 15:02
